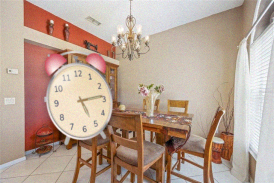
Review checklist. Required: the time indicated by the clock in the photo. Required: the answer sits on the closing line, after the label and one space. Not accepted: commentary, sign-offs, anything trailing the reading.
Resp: 5:14
